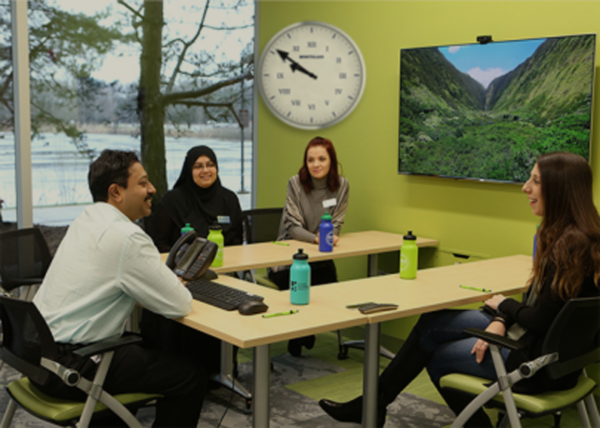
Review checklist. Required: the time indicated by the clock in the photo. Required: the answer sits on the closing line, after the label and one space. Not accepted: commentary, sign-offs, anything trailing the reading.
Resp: 9:51
